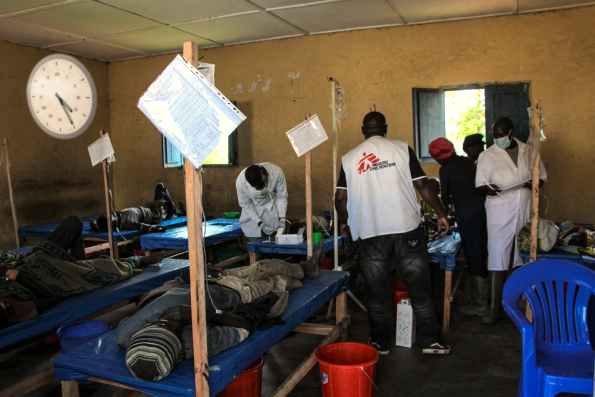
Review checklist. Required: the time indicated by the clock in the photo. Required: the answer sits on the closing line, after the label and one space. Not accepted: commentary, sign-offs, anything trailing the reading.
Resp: 4:25
